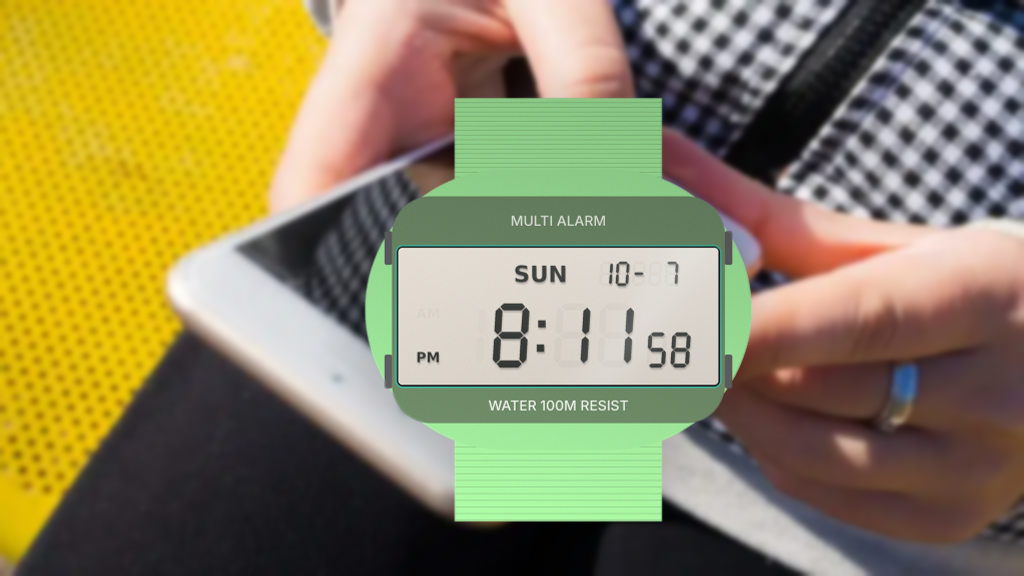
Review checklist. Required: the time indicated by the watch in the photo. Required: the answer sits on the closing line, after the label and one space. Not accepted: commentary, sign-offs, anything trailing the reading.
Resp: 8:11:58
